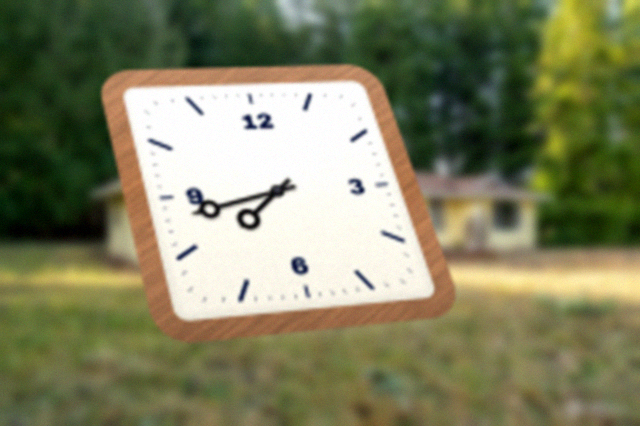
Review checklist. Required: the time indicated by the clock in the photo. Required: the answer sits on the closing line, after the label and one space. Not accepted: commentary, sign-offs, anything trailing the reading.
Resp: 7:43
